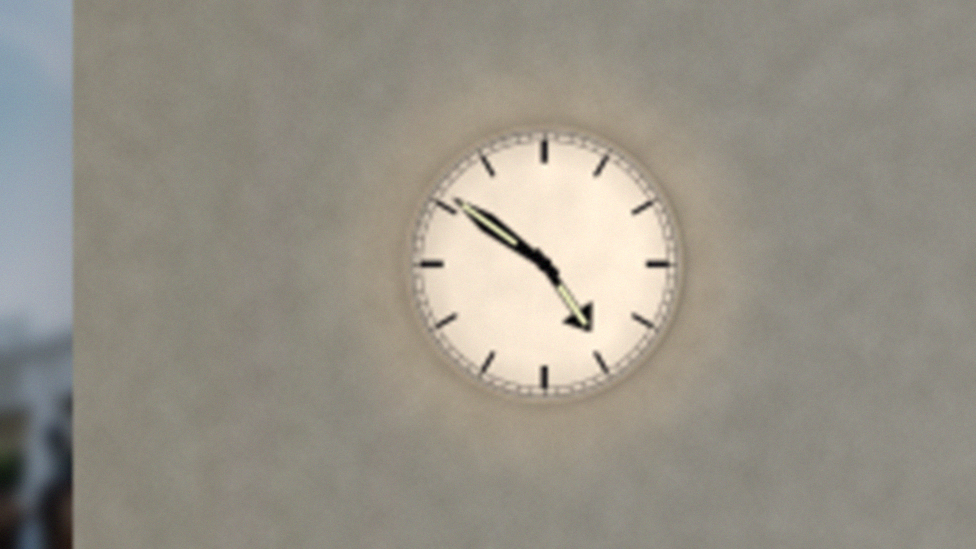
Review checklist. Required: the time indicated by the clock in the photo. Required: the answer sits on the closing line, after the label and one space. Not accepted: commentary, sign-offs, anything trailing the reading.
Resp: 4:51
